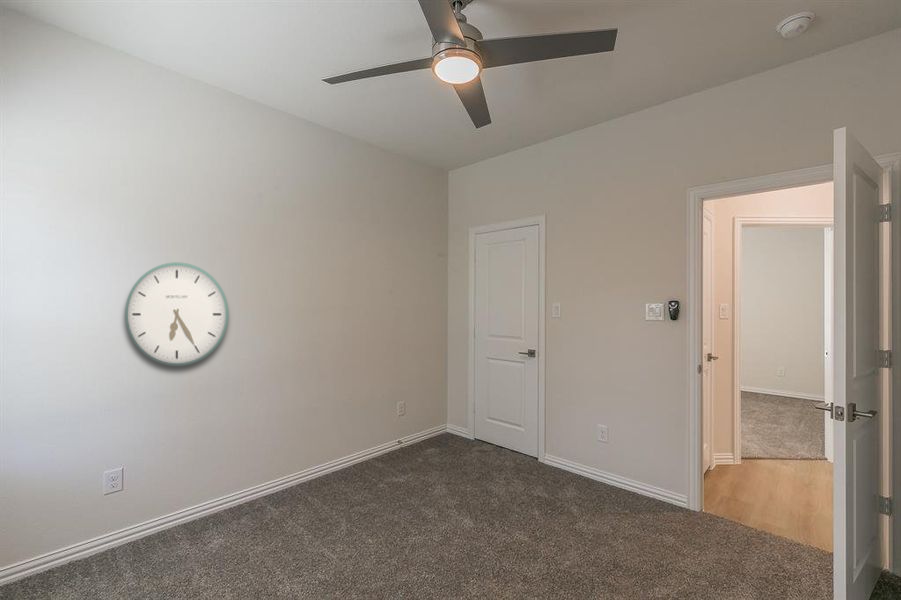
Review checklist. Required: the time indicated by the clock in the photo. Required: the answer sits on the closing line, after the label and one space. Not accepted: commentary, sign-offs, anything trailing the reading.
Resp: 6:25
